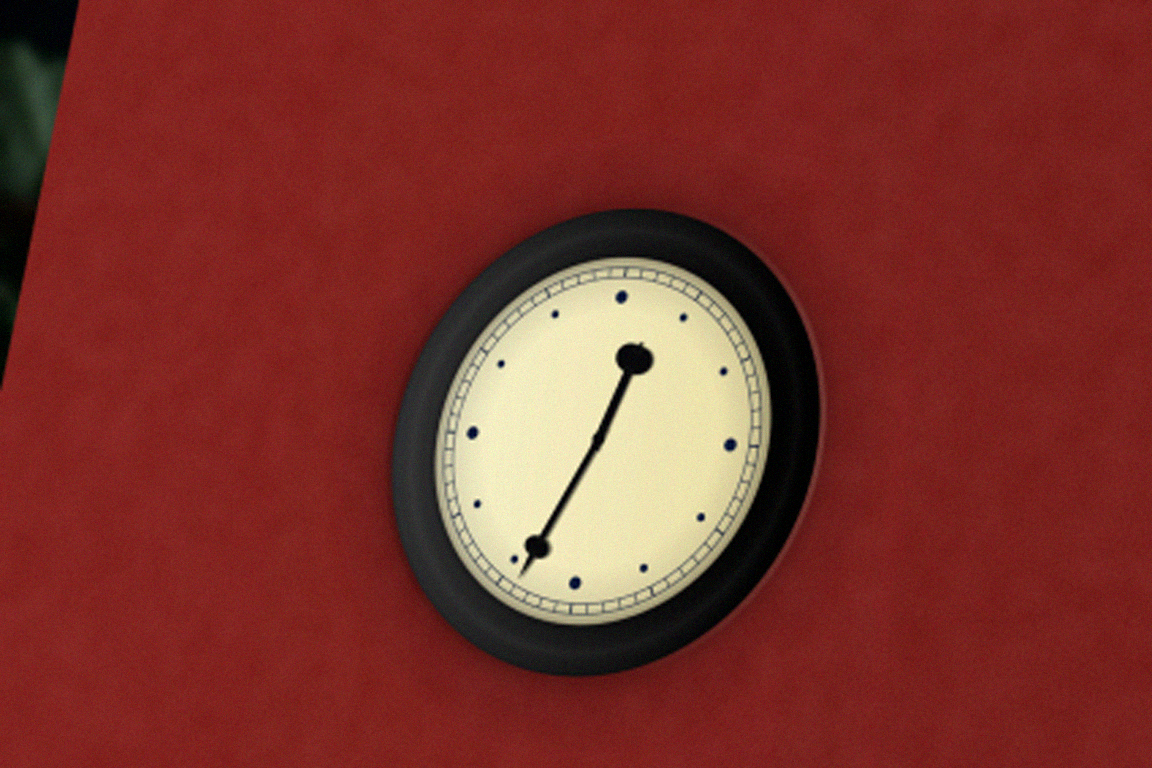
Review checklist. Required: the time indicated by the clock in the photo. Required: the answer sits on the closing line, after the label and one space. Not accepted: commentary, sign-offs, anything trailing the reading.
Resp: 12:34
